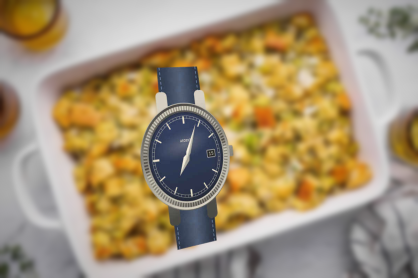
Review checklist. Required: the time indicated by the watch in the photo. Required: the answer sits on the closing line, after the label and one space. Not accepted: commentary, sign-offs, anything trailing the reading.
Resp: 7:04
